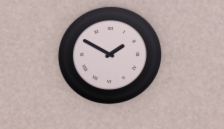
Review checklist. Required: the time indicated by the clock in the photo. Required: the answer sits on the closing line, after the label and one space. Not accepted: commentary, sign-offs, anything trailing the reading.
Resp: 1:50
